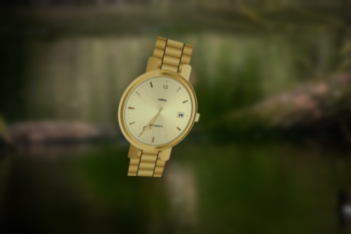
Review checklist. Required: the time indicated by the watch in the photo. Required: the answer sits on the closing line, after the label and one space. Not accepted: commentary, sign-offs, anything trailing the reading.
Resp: 6:35
